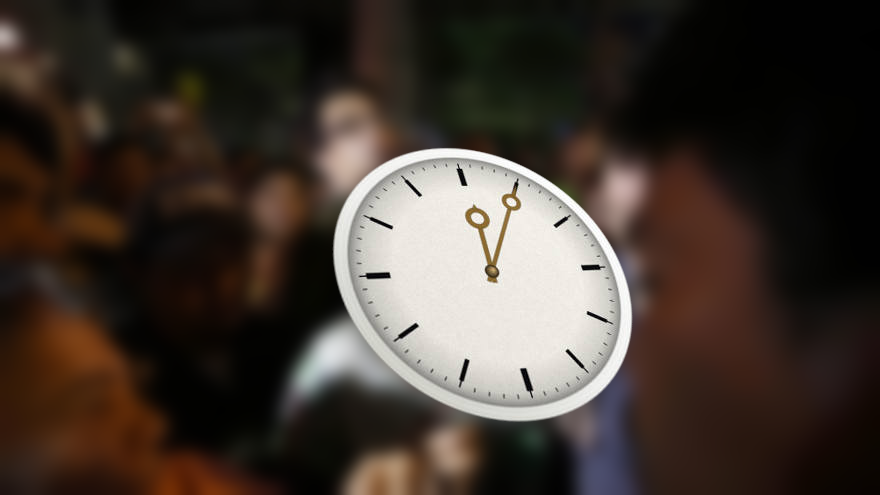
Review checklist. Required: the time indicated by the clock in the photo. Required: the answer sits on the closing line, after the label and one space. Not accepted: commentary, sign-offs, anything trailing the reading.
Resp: 12:05
